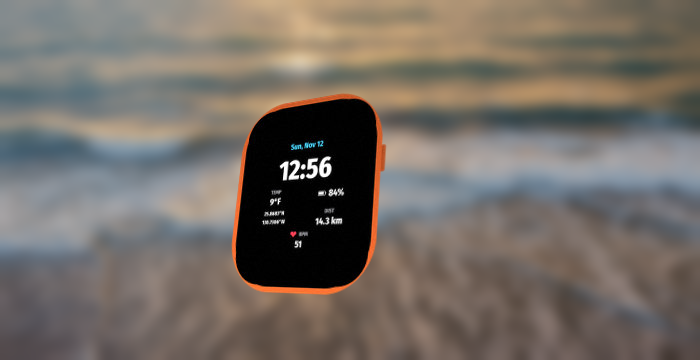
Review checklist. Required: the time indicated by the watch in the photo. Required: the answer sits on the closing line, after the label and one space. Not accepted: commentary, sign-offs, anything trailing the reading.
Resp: 12:56
